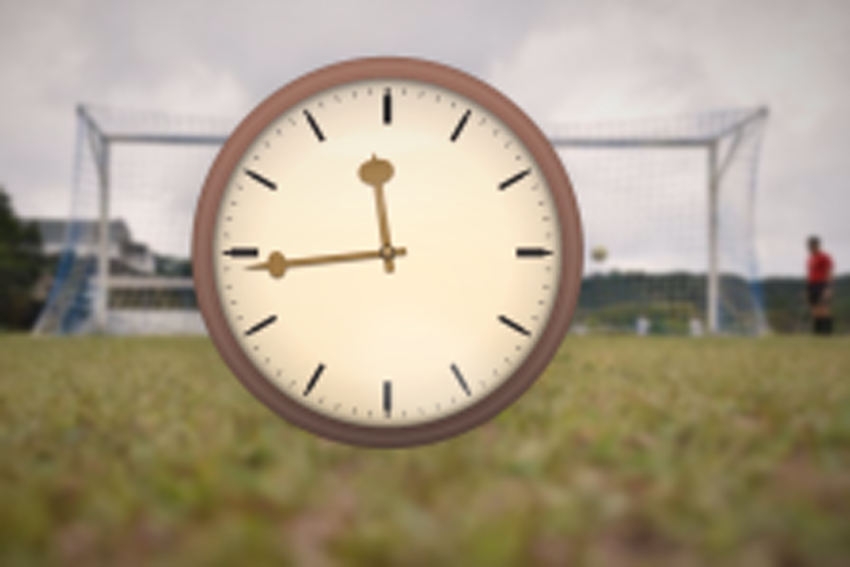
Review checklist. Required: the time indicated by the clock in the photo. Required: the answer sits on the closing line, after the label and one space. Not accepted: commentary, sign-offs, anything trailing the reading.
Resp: 11:44
